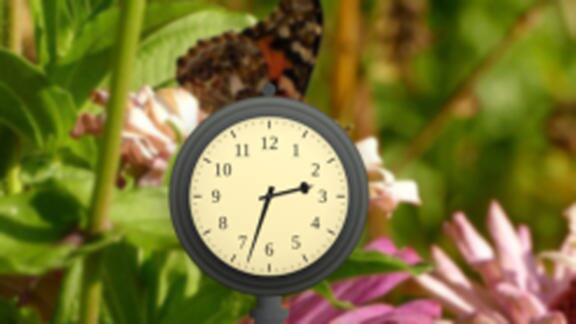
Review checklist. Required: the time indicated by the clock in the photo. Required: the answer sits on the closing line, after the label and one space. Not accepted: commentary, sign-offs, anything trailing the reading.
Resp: 2:33
